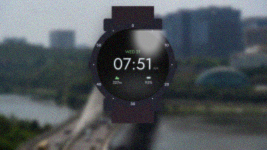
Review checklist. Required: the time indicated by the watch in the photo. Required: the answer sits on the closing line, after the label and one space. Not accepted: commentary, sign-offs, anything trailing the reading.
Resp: 7:51
